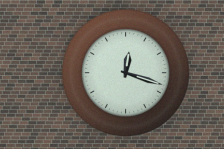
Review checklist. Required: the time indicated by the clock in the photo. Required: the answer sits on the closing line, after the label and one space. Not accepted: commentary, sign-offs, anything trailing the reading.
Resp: 12:18
